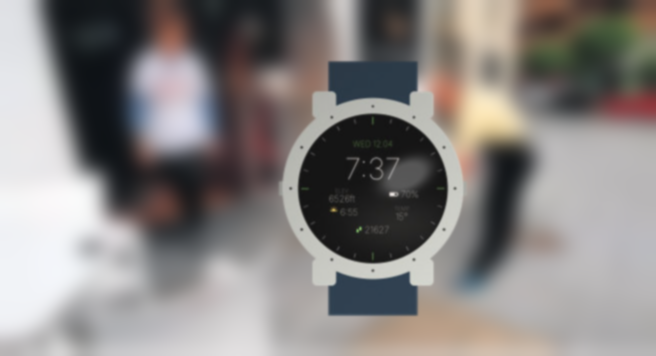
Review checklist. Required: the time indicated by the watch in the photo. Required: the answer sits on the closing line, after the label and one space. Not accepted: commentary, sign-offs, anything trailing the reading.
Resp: 7:37
